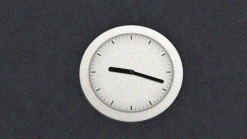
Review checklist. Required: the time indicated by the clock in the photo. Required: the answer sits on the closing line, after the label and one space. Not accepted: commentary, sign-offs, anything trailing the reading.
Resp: 9:18
